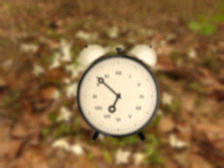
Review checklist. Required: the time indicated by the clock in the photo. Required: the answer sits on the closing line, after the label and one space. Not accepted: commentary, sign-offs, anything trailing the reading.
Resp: 6:52
